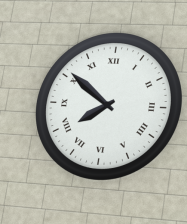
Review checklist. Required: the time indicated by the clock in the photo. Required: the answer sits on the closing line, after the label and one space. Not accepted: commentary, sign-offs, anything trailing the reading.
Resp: 7:51
